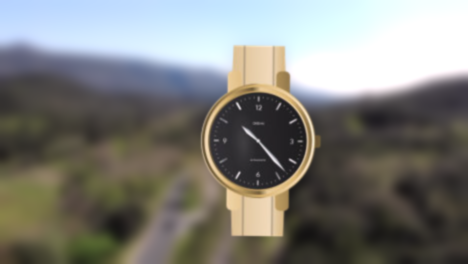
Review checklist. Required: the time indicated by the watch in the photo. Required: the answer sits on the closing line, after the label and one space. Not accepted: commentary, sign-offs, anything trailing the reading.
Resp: 10:23
